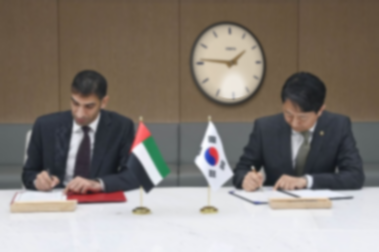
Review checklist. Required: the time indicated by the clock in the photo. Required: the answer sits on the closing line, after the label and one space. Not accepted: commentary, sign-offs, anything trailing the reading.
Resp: 1:46
